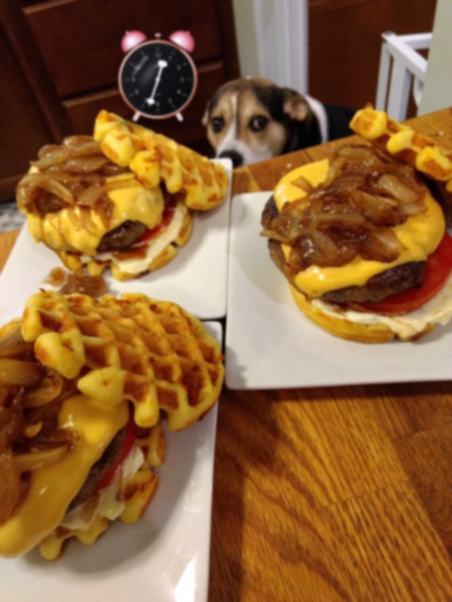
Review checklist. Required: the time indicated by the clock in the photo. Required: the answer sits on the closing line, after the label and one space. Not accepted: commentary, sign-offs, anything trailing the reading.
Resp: 12:33
